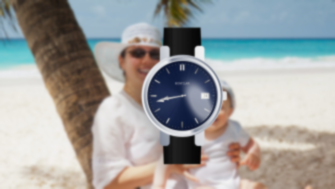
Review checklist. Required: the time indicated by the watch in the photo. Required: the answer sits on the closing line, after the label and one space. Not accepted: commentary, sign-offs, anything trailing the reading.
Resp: 8:43
